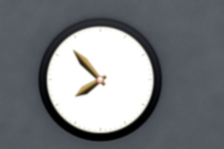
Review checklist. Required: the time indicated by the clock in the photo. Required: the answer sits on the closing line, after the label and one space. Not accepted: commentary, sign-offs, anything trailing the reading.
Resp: 7:53
